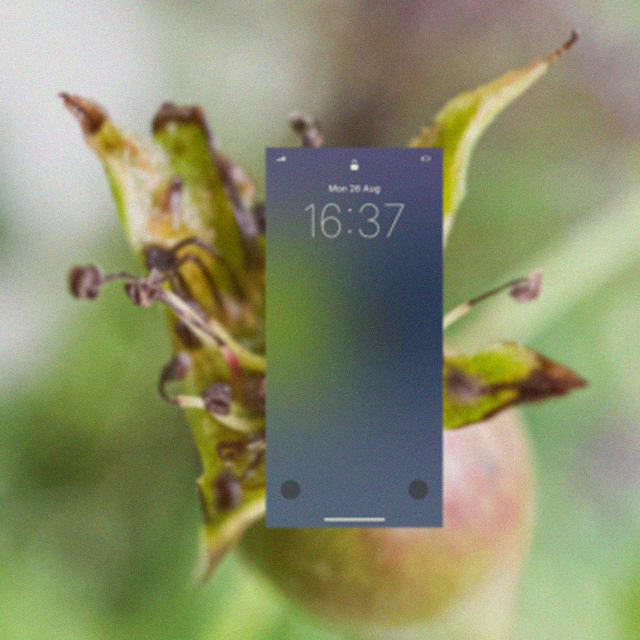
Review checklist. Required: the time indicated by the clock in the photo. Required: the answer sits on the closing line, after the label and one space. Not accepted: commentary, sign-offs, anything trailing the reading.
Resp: 16:37
